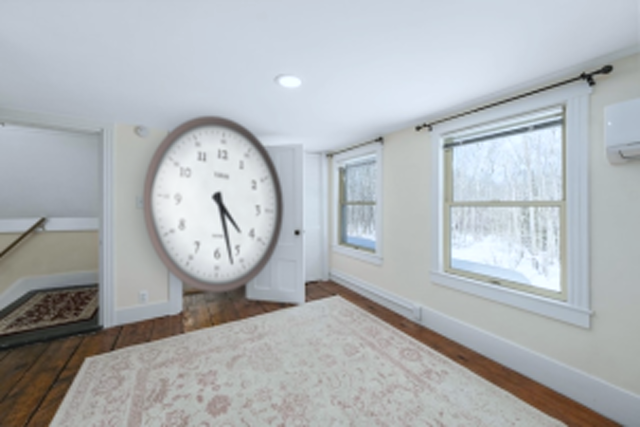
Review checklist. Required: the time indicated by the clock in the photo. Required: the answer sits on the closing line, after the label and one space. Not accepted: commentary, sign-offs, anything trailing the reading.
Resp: 4:27
